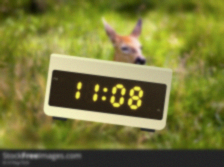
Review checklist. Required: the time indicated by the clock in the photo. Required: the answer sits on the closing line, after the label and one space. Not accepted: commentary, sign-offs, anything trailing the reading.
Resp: 11:08
